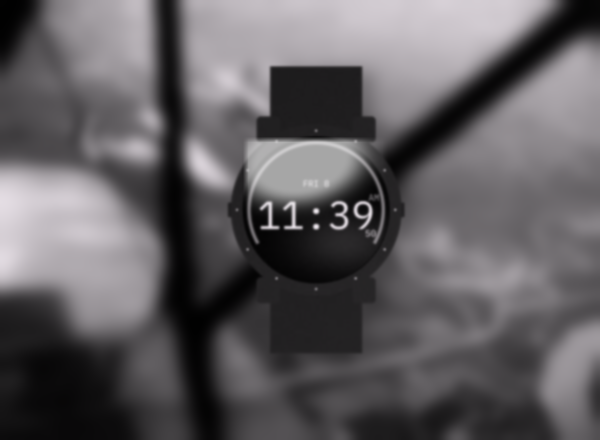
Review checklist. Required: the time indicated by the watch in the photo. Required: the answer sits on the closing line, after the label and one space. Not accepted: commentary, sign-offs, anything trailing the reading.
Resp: 11:39
